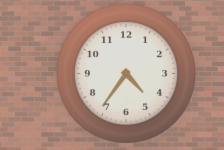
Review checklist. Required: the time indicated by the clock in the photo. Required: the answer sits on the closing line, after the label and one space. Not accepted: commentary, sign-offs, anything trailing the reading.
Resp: 4:36
